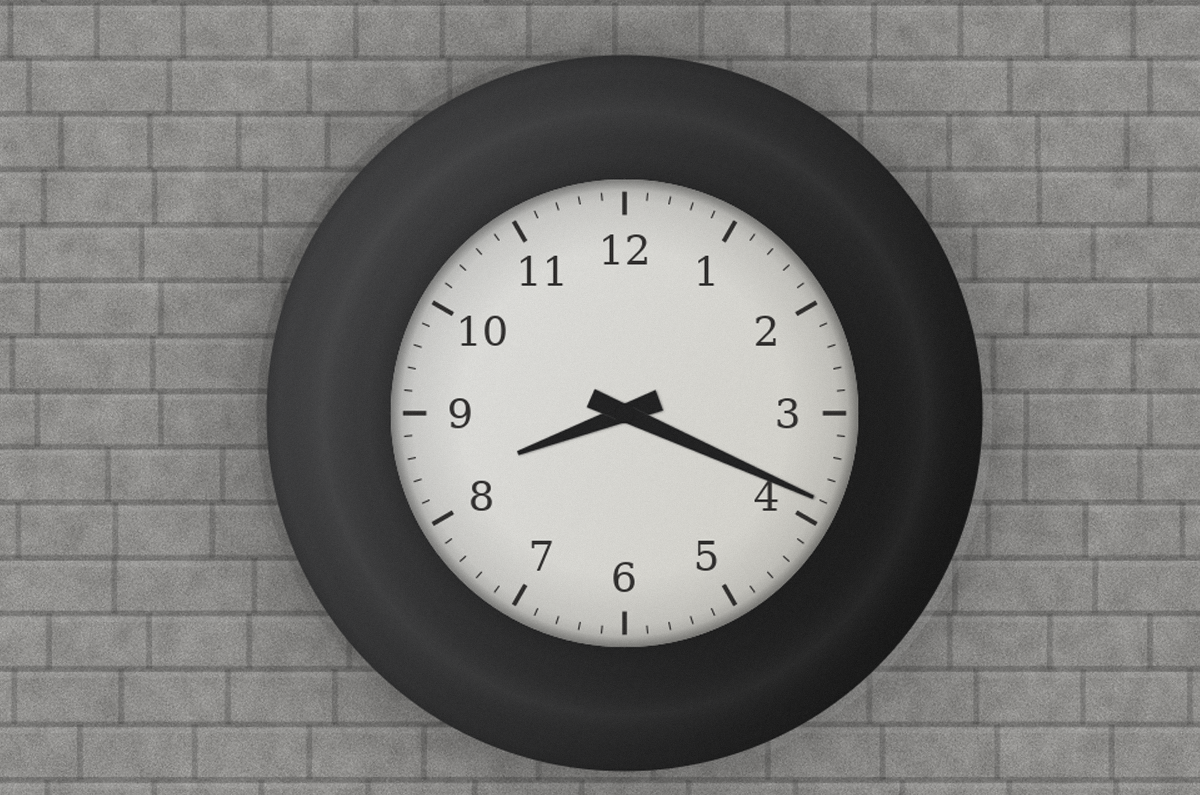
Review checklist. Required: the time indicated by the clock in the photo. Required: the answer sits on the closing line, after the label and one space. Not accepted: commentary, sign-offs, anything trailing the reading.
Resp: 8:19
